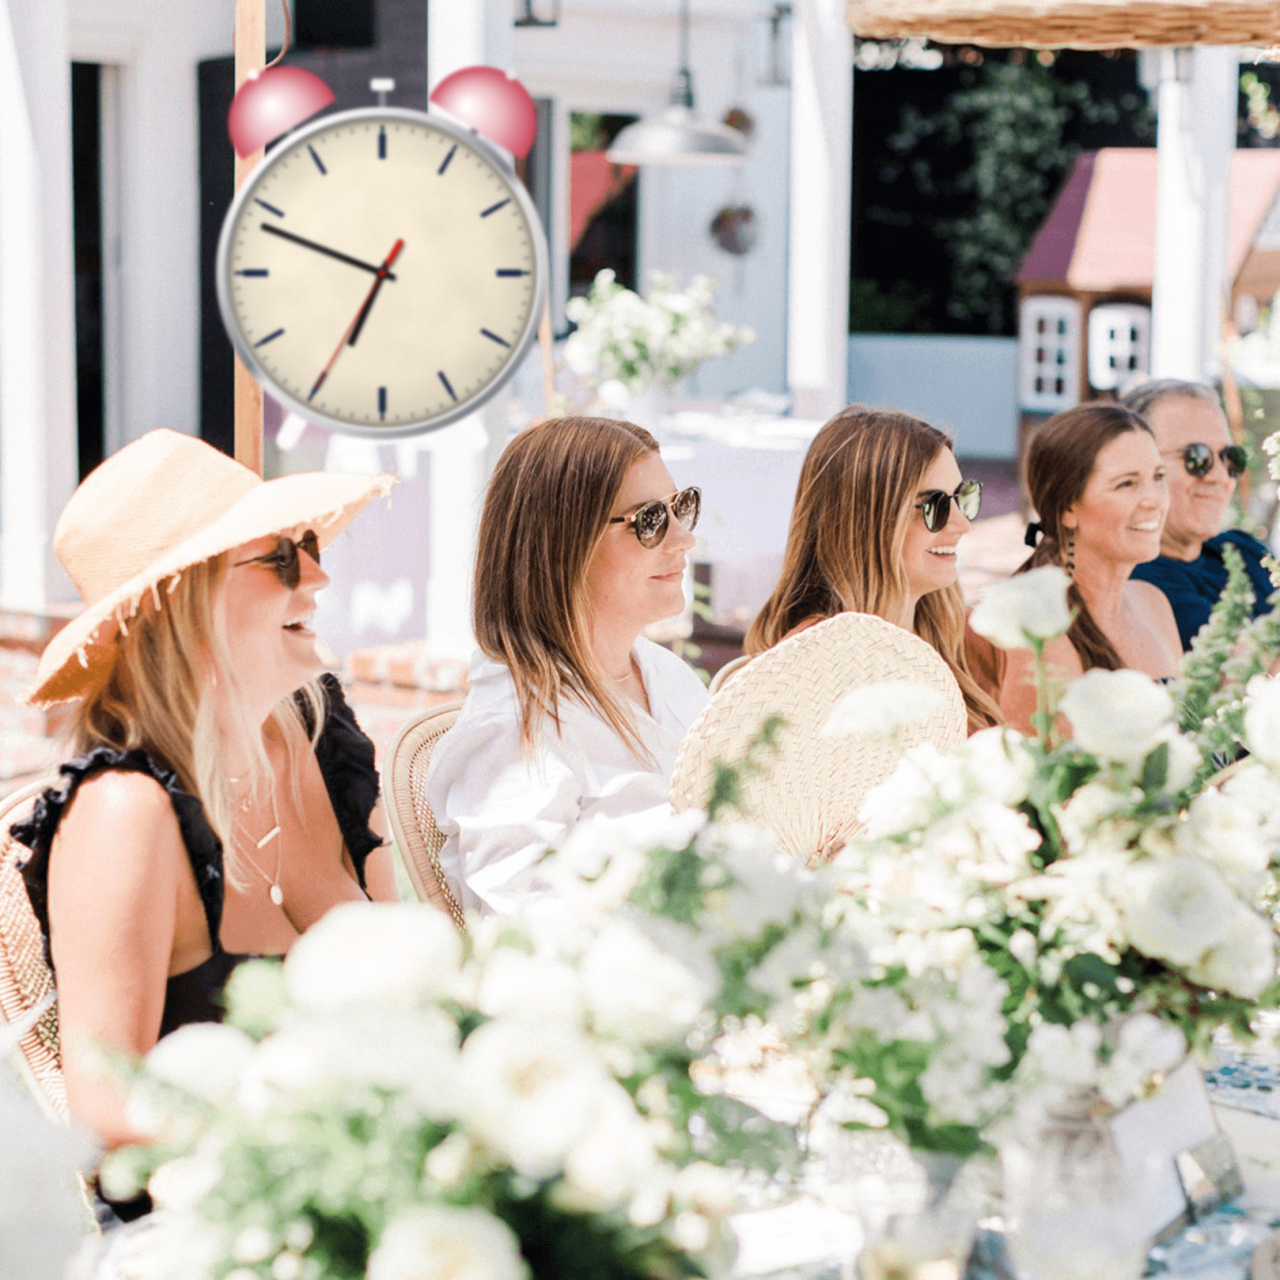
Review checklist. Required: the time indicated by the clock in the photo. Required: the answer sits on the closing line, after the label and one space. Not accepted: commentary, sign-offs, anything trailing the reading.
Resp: 6:48:35
